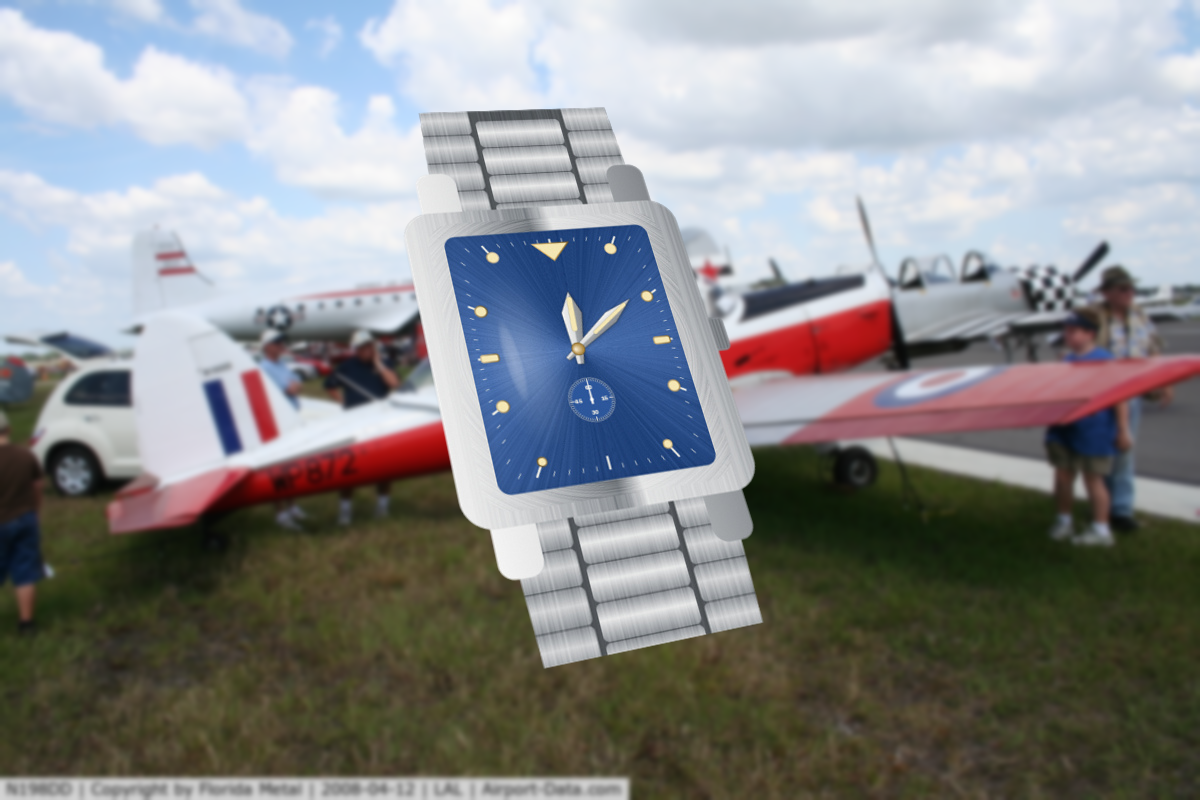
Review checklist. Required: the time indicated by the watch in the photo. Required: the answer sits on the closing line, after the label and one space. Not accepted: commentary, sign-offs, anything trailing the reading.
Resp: 12:09
